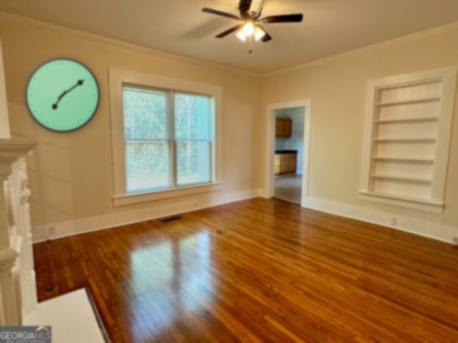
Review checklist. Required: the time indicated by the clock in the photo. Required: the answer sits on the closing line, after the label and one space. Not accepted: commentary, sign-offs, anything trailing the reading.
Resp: 7:09
